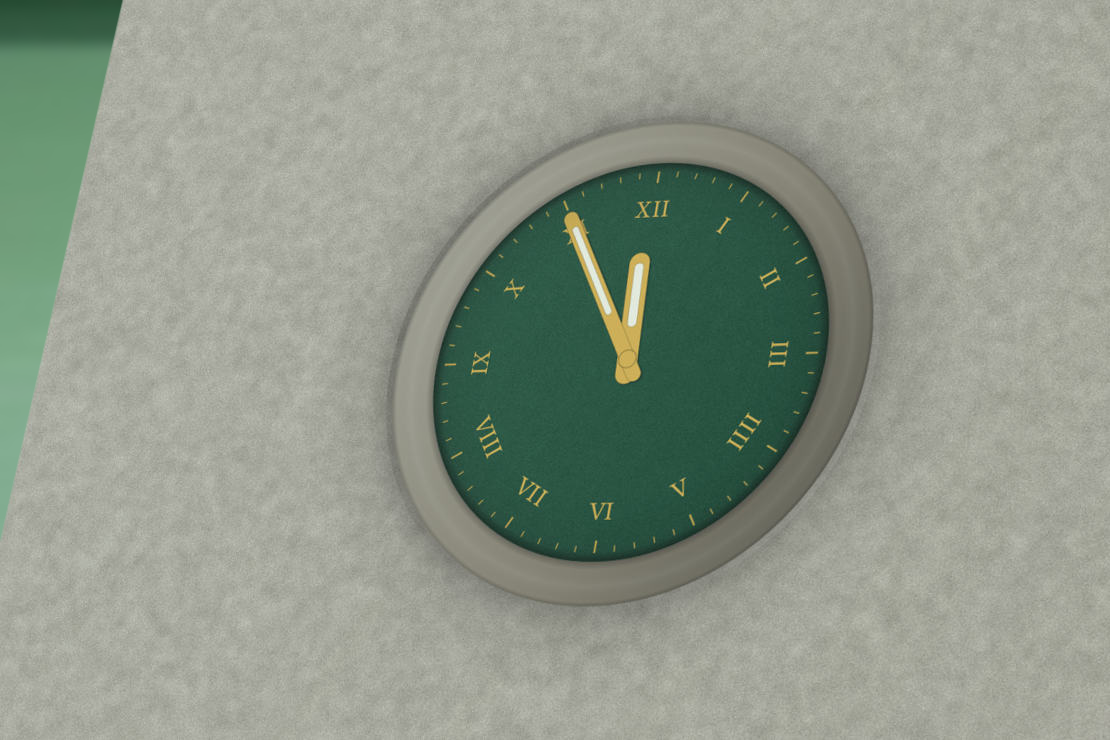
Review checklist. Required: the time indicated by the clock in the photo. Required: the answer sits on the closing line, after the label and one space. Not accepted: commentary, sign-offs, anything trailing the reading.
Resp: 11:55
